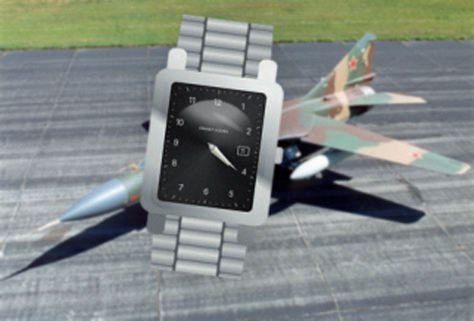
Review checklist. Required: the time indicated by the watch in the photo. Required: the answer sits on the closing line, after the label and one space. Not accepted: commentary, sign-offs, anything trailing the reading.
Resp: 4:21
